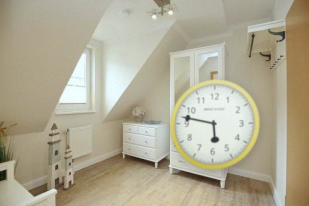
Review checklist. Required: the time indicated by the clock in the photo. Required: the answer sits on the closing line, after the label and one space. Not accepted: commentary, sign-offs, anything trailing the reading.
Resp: 5:47
